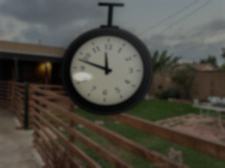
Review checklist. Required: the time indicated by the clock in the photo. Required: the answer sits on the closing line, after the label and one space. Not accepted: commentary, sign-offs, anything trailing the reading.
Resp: 11:48
